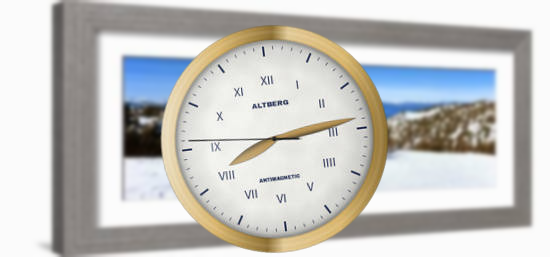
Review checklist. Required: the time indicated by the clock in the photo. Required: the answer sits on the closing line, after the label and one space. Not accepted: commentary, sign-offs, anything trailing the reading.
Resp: 8:13:46
